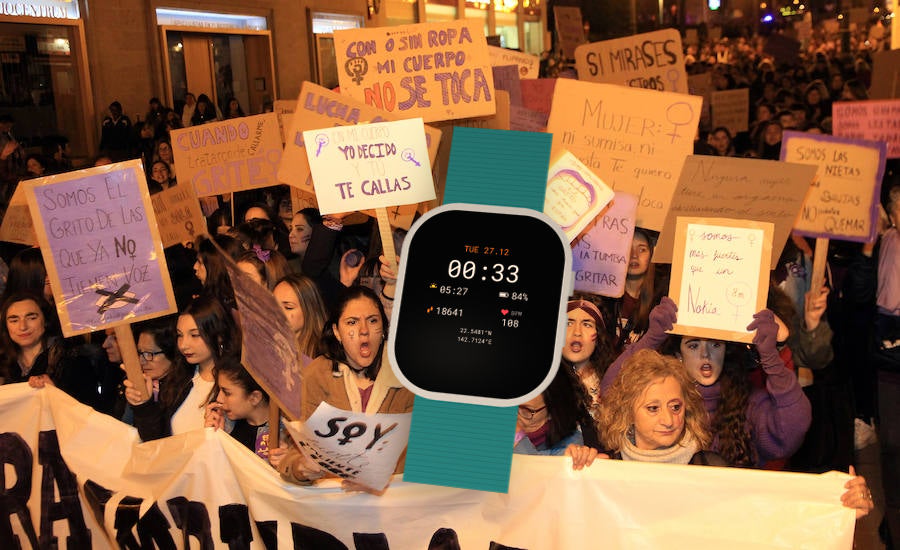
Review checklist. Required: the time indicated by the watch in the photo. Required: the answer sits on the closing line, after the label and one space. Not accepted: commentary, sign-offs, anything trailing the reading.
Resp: 0:33
